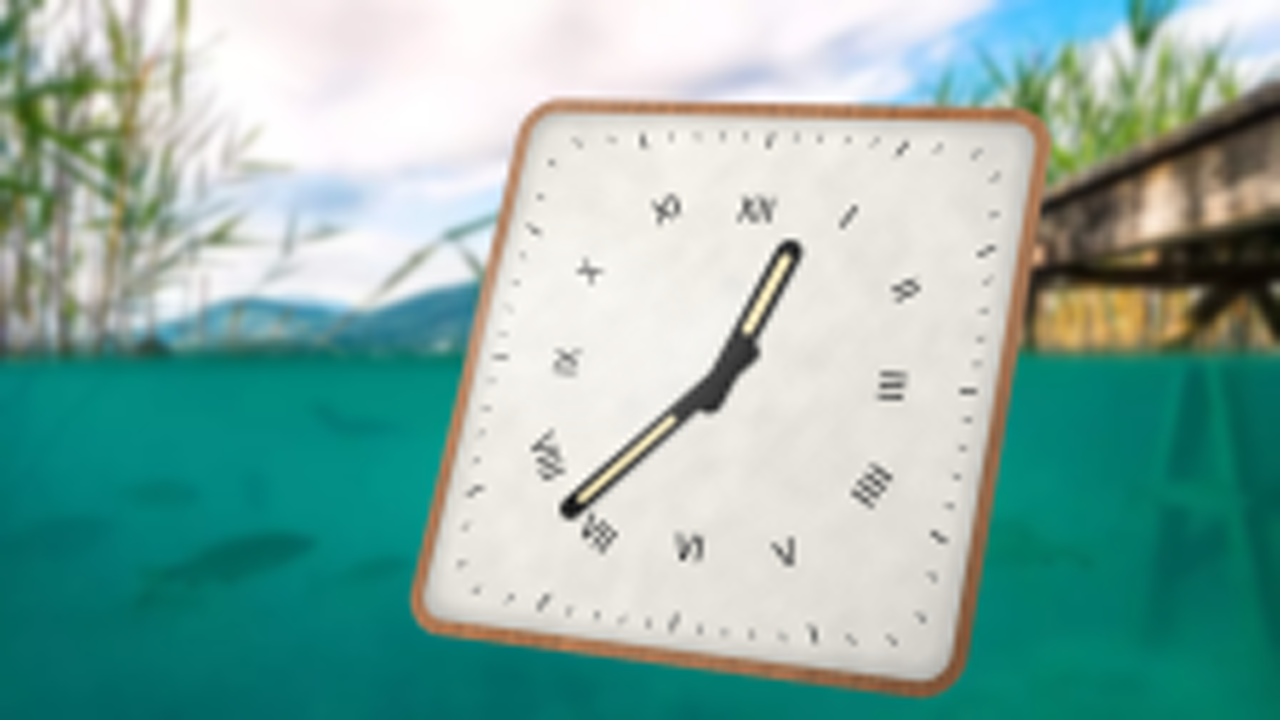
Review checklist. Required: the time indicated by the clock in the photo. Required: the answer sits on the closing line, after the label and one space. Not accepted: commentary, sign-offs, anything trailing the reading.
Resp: 12:37
